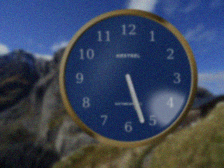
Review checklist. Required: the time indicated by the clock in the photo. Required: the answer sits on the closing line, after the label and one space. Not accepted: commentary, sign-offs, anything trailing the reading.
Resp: 5:27
